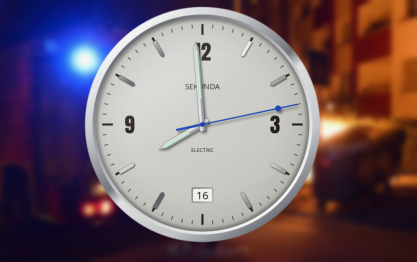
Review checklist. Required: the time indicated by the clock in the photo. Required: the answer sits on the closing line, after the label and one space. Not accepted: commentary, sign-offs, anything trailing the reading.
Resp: 7:59:13
